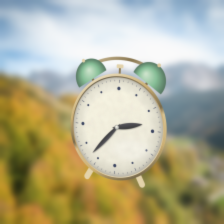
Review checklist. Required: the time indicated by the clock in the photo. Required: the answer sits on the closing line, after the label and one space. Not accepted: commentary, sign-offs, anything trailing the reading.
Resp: 2:37
